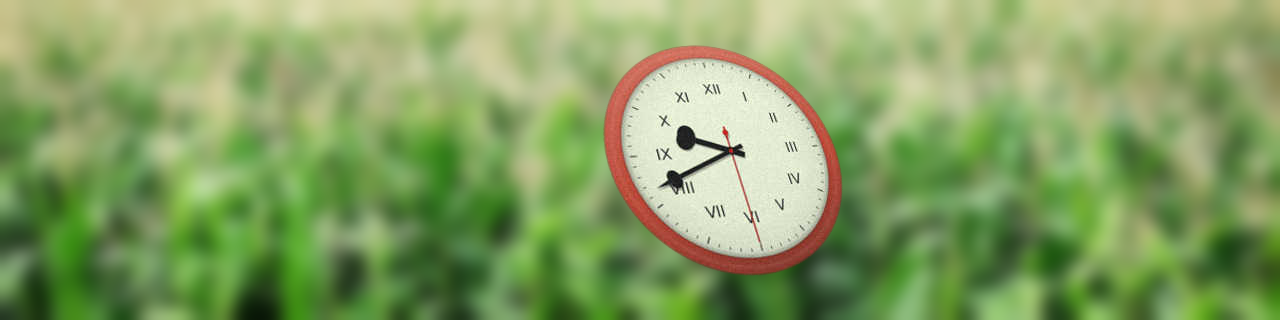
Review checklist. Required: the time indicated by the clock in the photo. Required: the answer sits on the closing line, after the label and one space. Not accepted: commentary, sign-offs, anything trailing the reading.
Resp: 9:41:30
